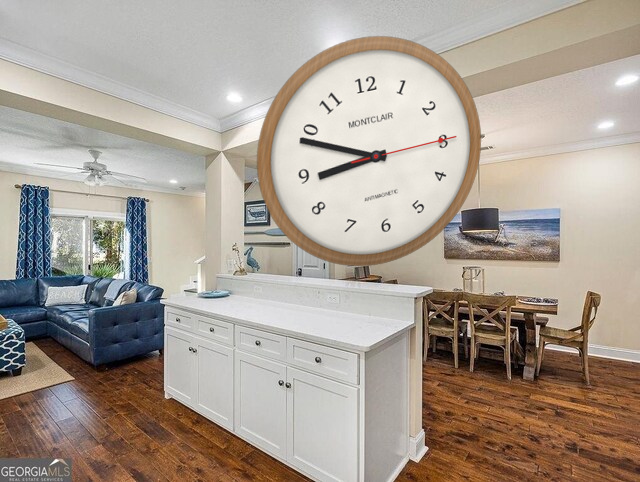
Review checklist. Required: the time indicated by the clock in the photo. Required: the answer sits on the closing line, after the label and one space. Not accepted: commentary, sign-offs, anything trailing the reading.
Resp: 8:49:15
